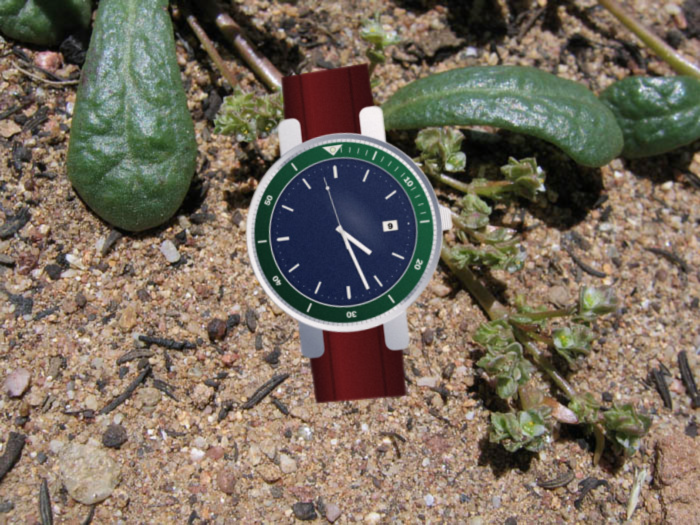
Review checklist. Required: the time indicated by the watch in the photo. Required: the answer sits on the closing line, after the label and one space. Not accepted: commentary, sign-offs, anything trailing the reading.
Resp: 4:26:58
